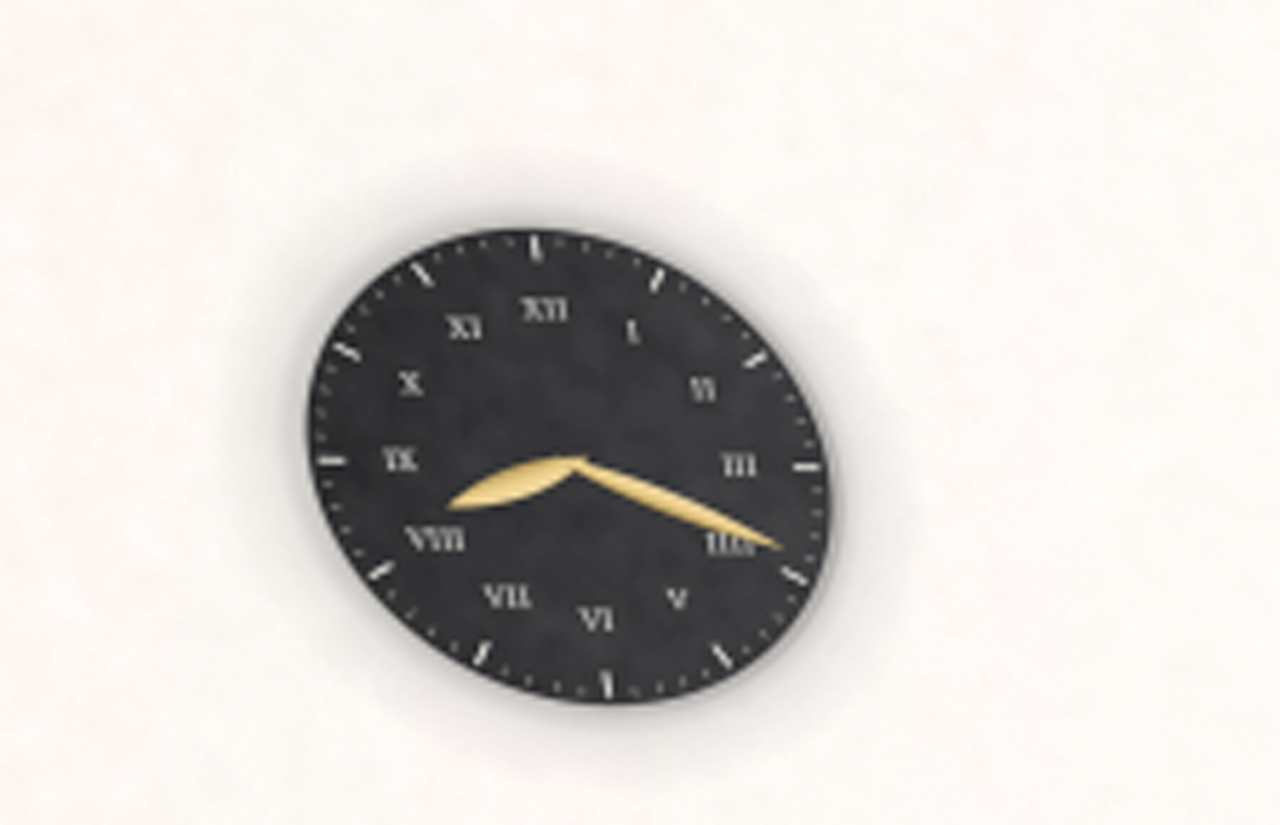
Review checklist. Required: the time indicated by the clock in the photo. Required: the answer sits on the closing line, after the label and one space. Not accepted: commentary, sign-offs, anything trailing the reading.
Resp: 8:19
